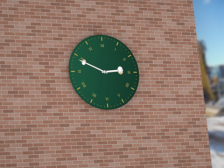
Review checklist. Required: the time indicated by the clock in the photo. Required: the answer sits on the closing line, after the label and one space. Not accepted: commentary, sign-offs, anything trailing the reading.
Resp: 2:49
